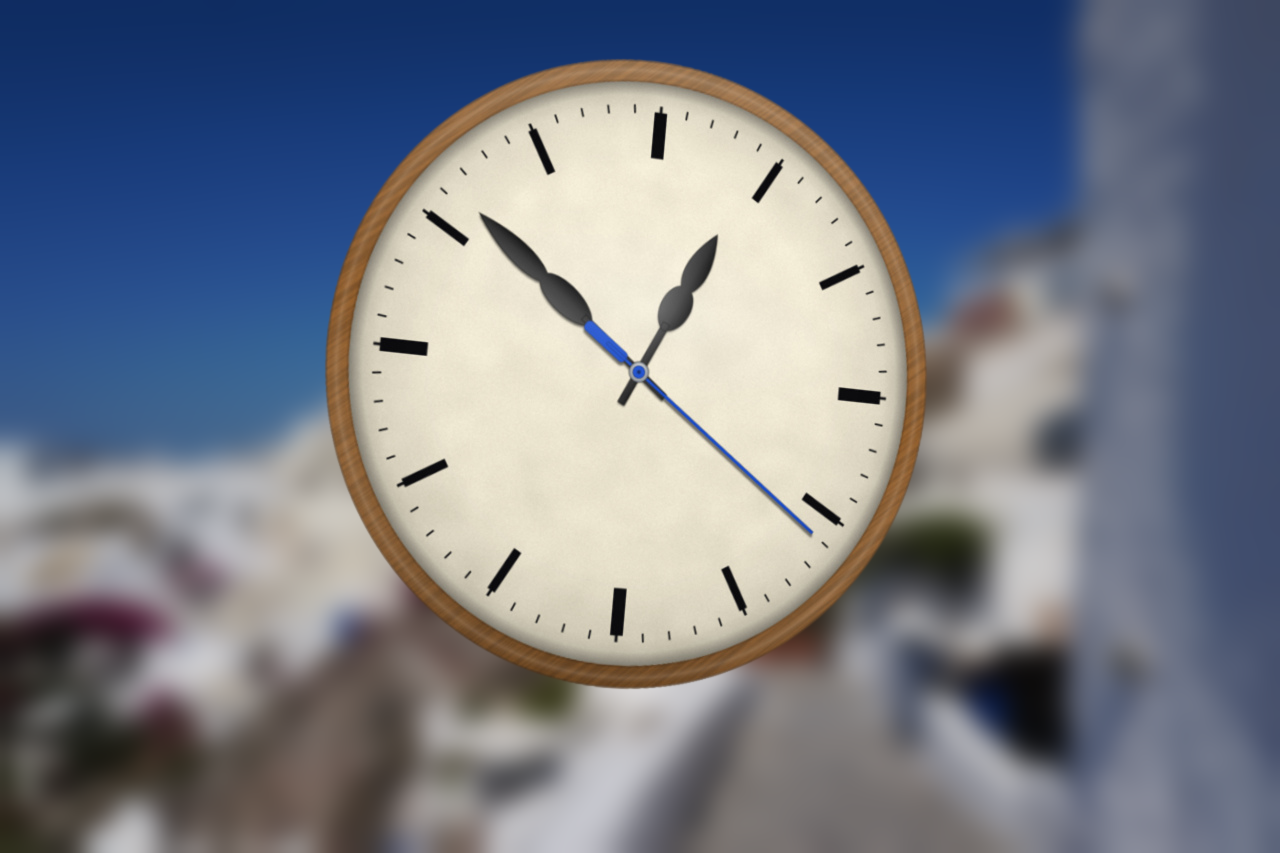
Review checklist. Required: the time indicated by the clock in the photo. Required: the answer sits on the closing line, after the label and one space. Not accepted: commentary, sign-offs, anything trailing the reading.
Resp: 12:51:21
